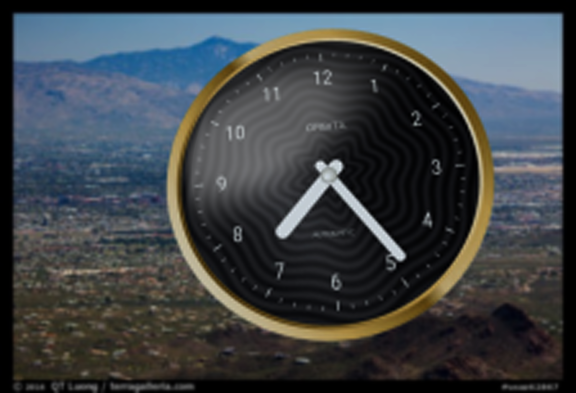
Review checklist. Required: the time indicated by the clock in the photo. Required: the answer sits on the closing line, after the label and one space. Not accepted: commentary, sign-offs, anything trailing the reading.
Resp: 7:24
